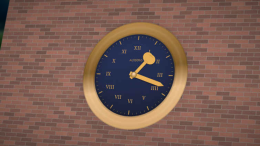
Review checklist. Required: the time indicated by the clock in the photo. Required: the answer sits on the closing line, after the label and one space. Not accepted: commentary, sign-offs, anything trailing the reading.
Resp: 1:18
